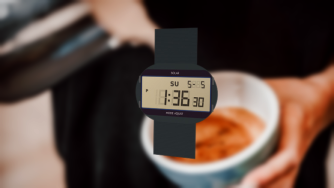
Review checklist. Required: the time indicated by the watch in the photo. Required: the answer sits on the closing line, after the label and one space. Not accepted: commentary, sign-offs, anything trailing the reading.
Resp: 1:36:30
